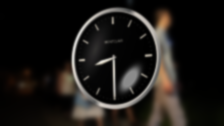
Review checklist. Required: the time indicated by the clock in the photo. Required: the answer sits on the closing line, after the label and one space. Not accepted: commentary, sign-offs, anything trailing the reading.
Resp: 8:30
